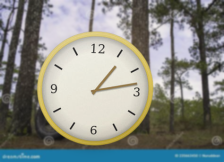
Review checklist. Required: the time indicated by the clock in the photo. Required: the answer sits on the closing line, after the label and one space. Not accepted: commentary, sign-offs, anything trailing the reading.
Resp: 1:13
